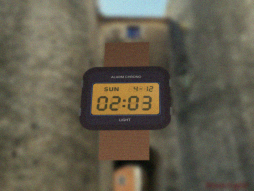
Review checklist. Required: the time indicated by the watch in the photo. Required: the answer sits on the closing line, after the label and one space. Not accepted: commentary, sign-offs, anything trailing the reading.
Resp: 2:03
